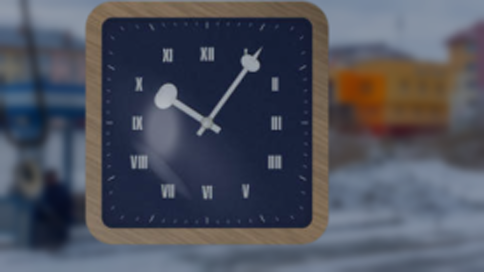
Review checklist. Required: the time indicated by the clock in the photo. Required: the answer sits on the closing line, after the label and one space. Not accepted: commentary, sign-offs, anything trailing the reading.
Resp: 10:06
